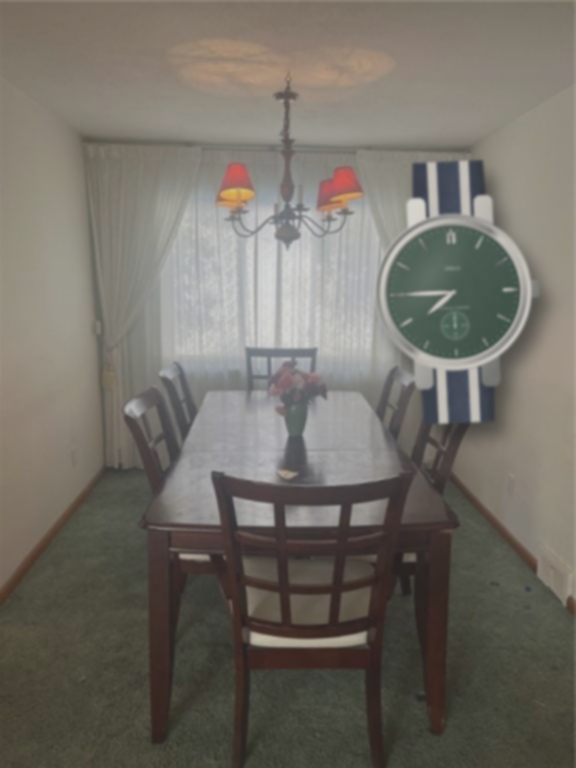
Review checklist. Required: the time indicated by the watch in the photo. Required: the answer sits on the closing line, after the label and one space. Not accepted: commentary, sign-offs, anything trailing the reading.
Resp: 7:45
